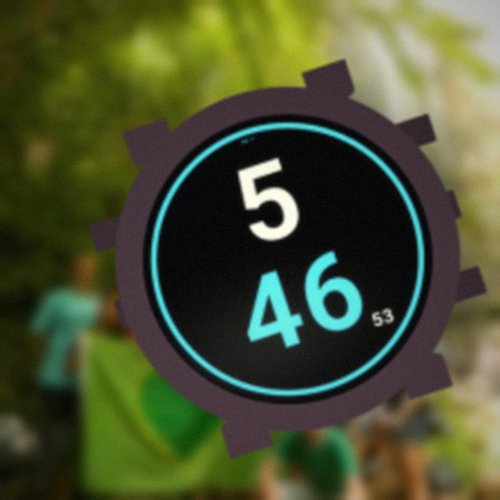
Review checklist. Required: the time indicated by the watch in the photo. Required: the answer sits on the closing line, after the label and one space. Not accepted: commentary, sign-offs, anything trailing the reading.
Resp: 5:46:53
